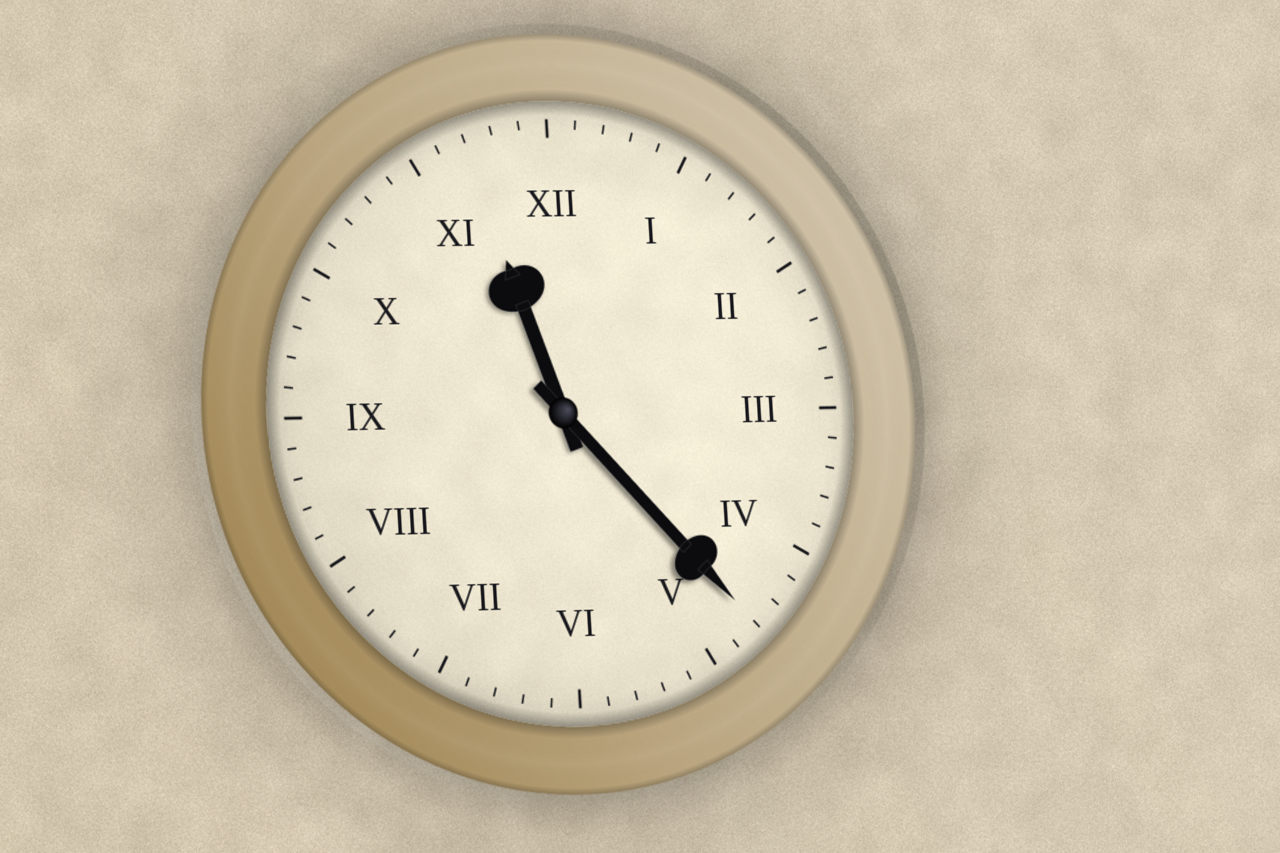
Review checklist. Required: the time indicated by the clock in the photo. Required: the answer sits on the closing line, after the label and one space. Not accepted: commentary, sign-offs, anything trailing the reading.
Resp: 11:23
